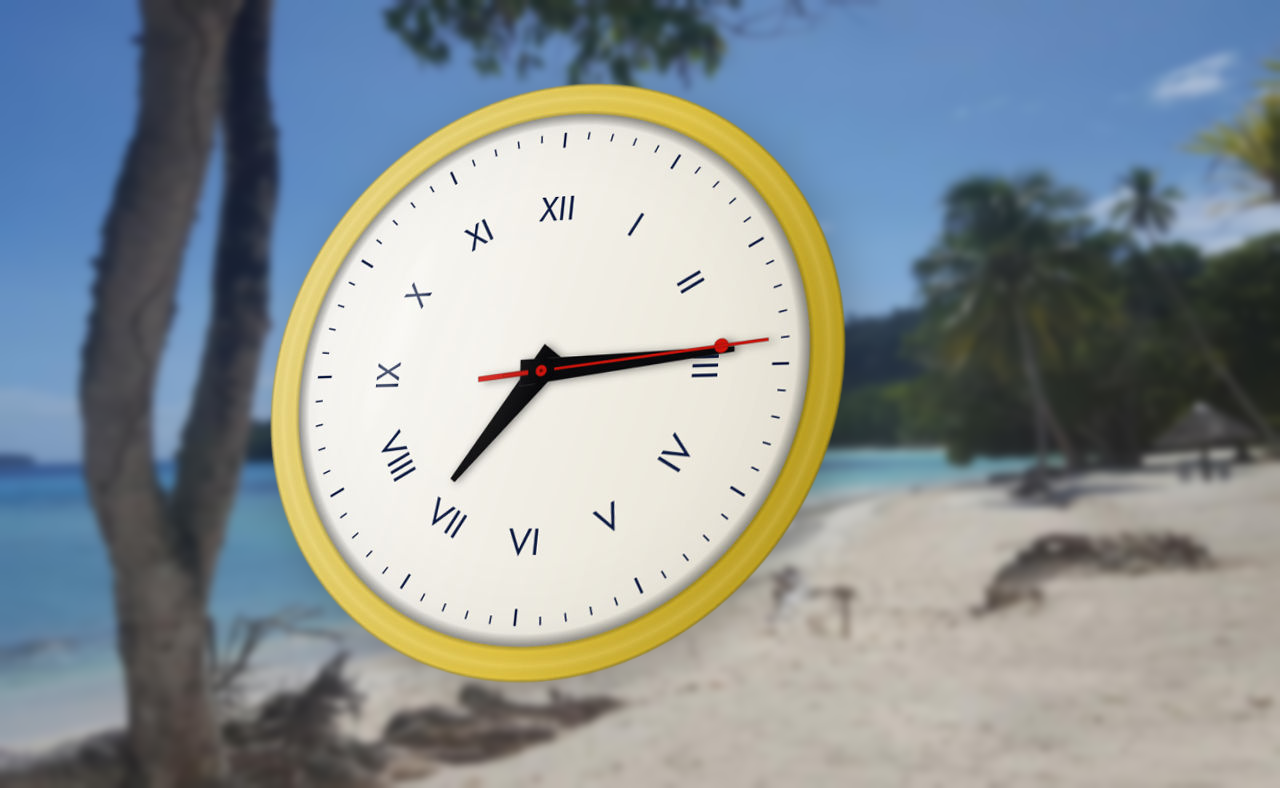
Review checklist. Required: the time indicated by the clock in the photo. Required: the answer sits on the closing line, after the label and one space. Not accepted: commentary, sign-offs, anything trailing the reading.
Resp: 7:14:14
